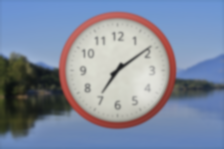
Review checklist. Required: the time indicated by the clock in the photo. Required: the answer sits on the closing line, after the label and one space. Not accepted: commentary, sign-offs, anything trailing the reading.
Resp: 7:09
